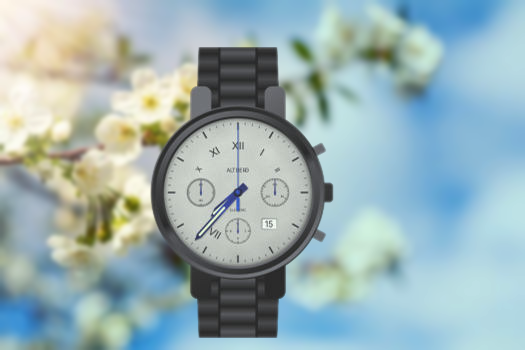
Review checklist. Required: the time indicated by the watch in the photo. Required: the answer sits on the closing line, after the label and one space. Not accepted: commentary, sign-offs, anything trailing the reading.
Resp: 7:37
